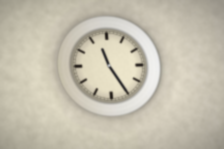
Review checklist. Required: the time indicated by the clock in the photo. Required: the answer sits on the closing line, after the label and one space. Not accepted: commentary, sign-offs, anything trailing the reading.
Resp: 11:25
